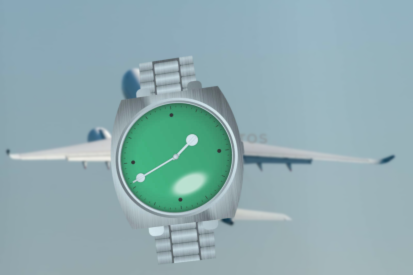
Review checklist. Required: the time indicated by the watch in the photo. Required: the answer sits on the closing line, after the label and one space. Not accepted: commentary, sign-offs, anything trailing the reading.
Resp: 1:41
